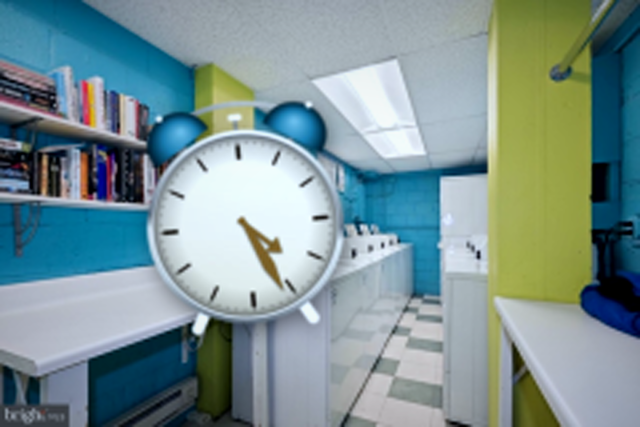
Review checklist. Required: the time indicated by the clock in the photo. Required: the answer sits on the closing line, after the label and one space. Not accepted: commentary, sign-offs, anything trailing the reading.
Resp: 4:26
